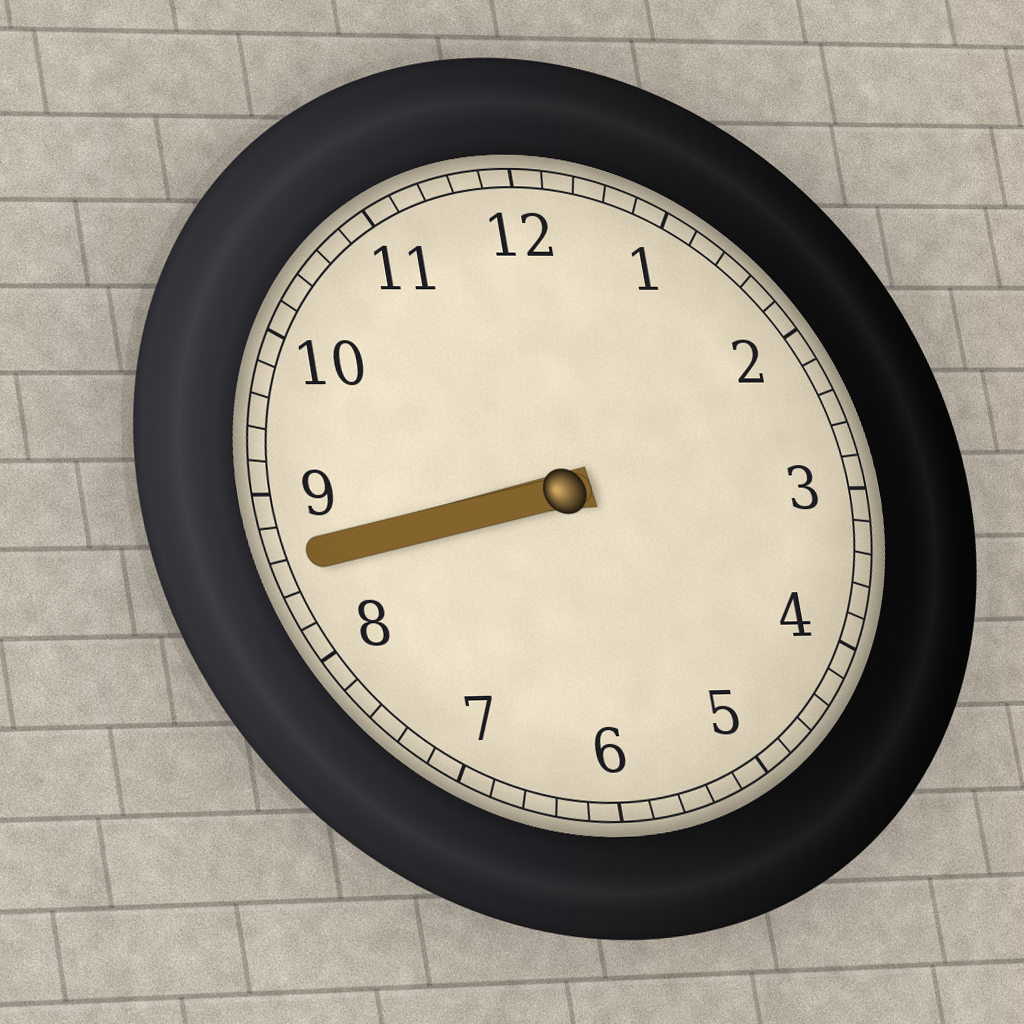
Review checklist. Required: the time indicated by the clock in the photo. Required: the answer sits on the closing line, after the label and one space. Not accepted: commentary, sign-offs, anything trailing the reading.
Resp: 8:43
